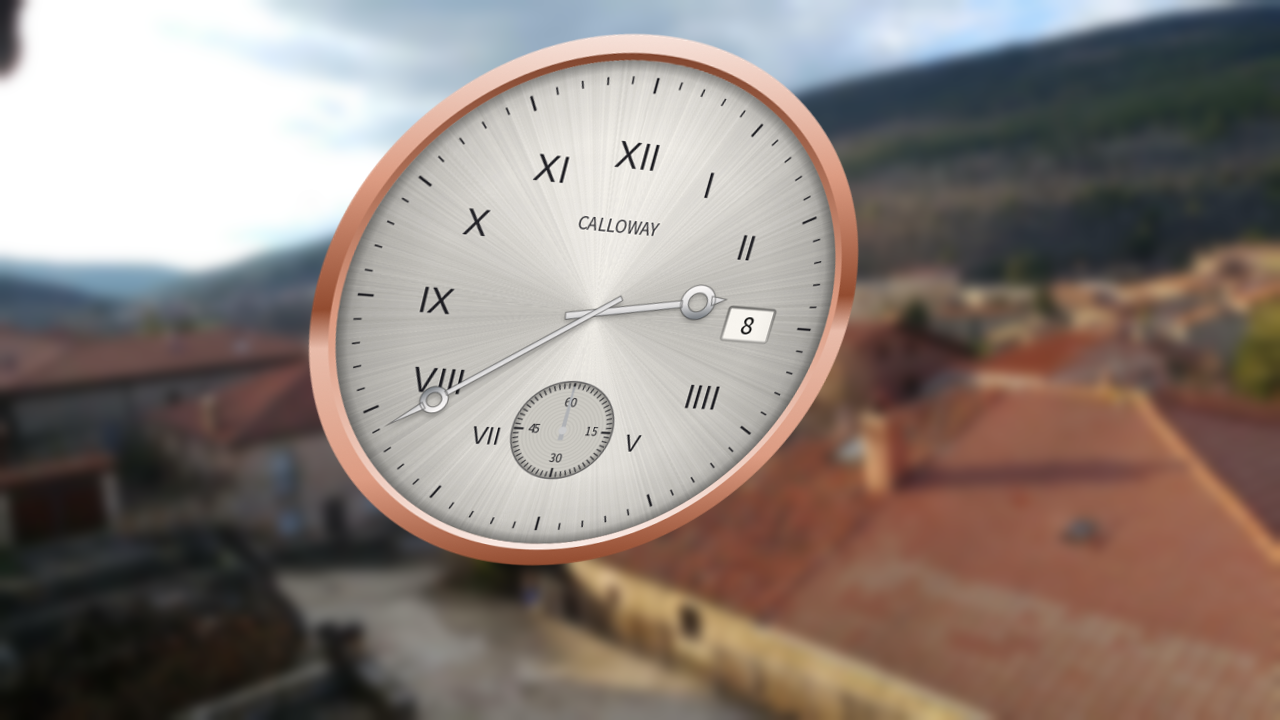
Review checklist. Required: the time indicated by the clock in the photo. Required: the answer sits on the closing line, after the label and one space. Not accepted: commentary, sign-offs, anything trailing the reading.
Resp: 2:39:00
